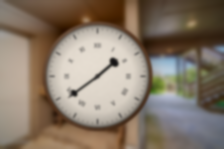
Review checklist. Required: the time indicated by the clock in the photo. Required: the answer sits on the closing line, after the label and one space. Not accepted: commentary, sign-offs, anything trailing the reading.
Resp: 1:39
